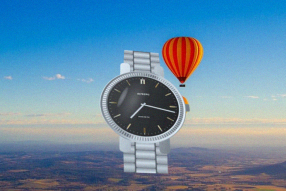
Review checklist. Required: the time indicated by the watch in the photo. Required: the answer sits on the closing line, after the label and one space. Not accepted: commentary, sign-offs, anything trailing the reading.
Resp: 7:17
